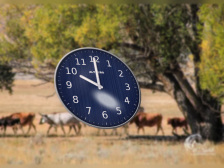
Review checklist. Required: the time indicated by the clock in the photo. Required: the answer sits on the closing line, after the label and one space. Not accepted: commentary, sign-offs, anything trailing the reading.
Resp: 10:00
